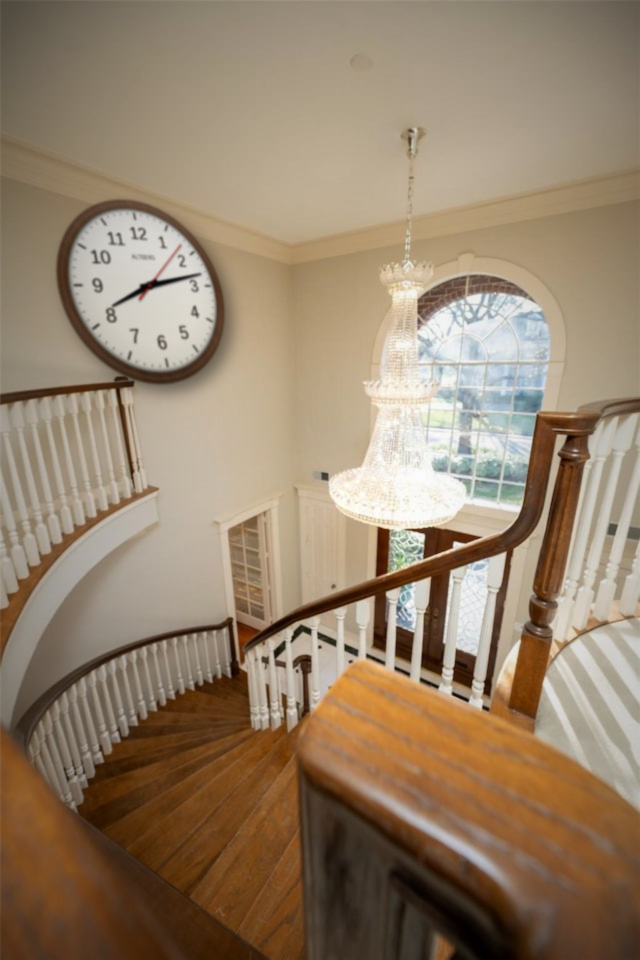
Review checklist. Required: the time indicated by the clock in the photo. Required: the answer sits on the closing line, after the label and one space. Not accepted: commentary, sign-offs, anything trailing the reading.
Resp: 8:13:08
